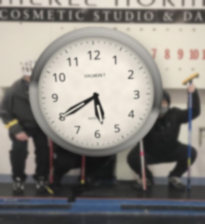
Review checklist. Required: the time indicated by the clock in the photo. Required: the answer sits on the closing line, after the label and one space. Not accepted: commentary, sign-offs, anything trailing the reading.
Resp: 5:40
